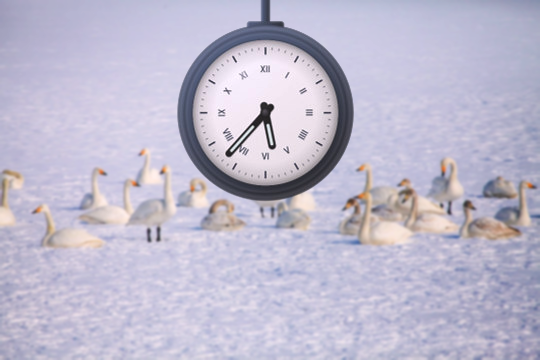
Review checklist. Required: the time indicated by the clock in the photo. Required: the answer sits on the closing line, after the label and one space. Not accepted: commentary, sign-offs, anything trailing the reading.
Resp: 5:37
